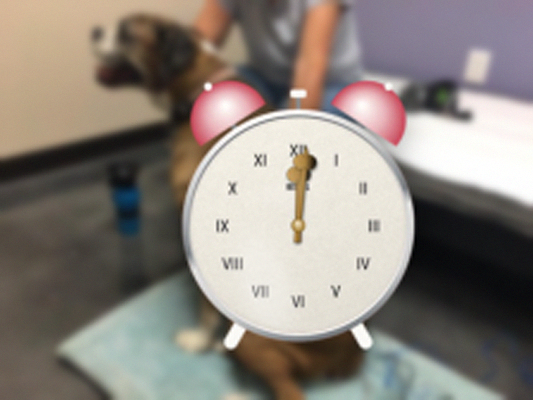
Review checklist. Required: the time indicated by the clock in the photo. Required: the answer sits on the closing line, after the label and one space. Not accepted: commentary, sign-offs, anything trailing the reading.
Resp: 12:01
